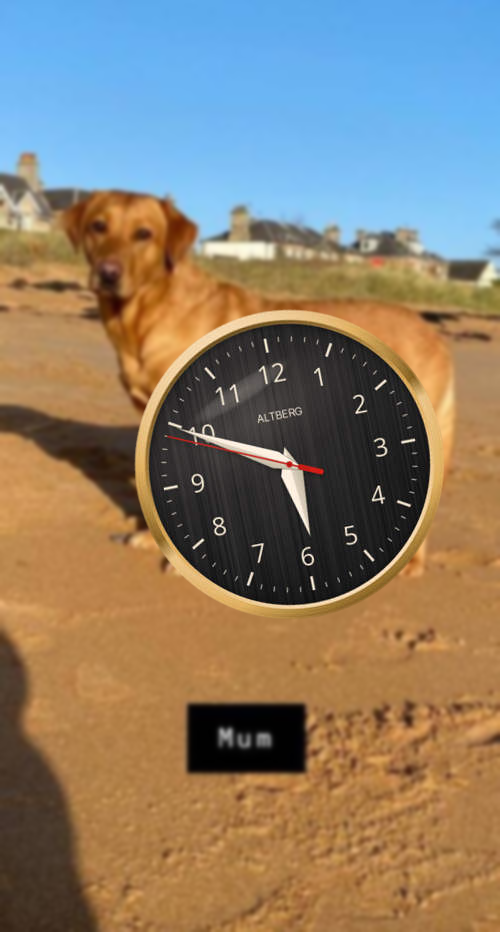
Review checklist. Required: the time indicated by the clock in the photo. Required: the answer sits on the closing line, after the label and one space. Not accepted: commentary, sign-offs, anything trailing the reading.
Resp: 5:49:49
